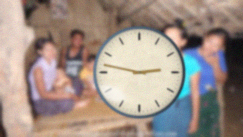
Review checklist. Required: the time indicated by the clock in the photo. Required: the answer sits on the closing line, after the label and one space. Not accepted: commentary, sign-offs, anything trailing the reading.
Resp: 2:47
